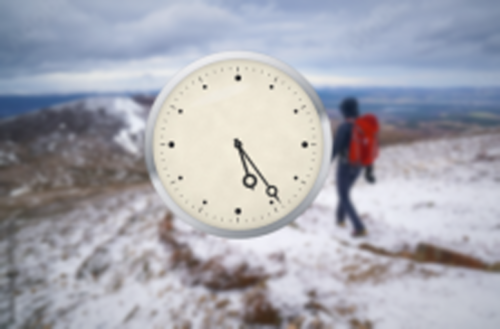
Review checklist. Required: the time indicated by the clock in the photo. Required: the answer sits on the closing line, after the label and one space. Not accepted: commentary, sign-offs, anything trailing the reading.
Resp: 5:24
